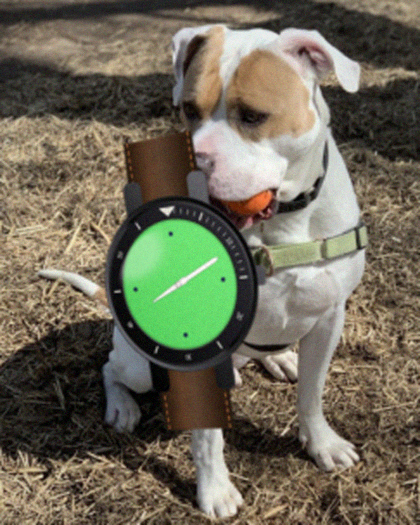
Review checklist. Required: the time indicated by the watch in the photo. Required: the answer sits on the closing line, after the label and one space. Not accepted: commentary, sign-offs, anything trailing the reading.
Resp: 8:11
